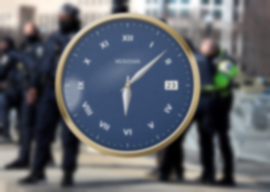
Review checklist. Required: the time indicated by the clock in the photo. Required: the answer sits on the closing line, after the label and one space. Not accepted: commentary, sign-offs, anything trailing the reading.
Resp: 6:08
